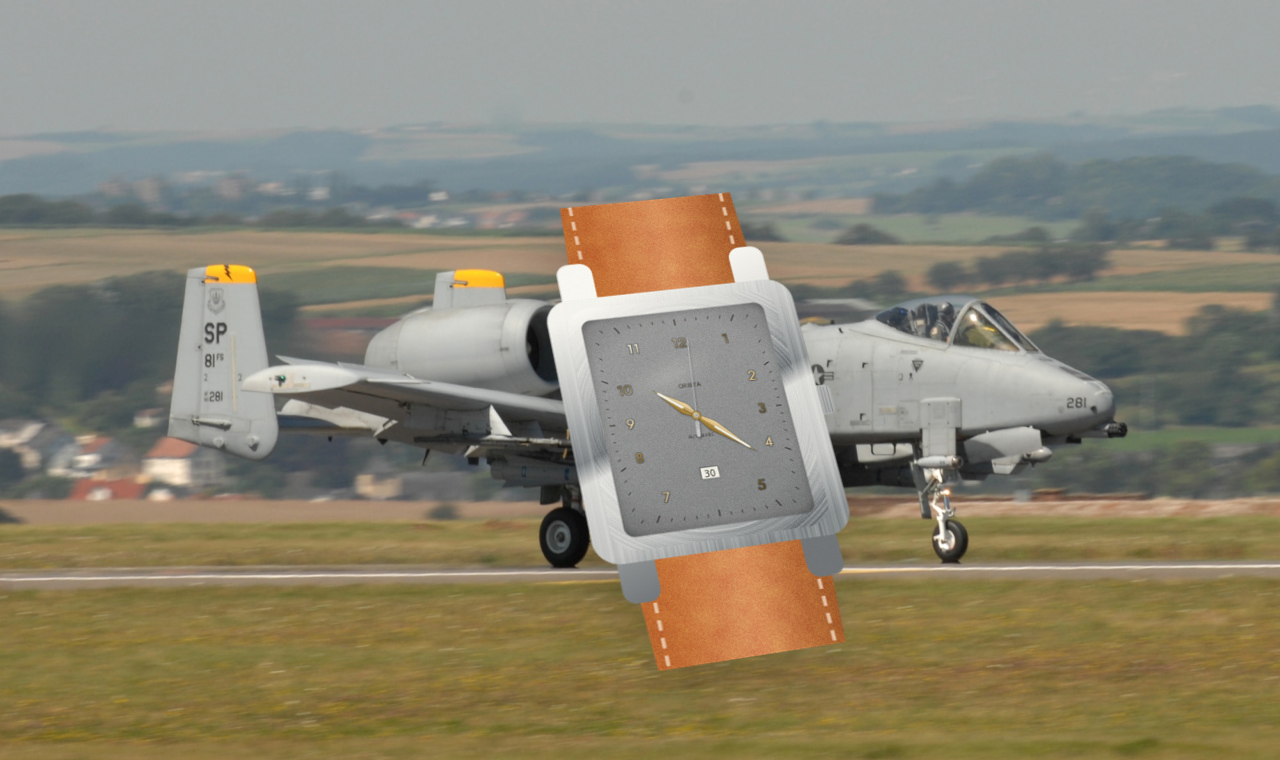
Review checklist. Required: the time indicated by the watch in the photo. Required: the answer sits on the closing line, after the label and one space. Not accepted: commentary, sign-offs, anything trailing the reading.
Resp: 10:22:01
